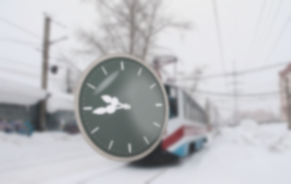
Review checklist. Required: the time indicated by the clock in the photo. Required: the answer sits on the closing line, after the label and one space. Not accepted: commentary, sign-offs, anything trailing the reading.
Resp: 9:44
